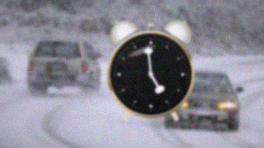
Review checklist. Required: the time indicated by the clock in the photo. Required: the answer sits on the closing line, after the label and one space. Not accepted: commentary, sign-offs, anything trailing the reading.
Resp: 4:59
